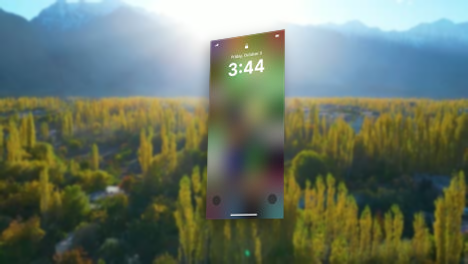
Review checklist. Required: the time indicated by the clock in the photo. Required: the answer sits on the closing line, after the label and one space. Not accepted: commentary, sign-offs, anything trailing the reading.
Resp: 3:44
